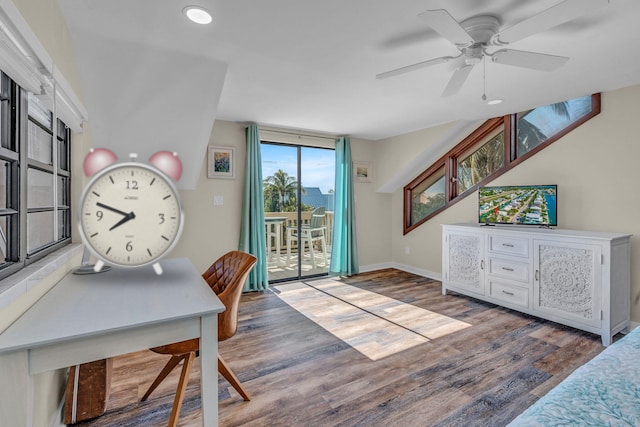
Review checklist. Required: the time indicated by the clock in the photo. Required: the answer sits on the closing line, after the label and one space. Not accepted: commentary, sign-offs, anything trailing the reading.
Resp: 7:48
